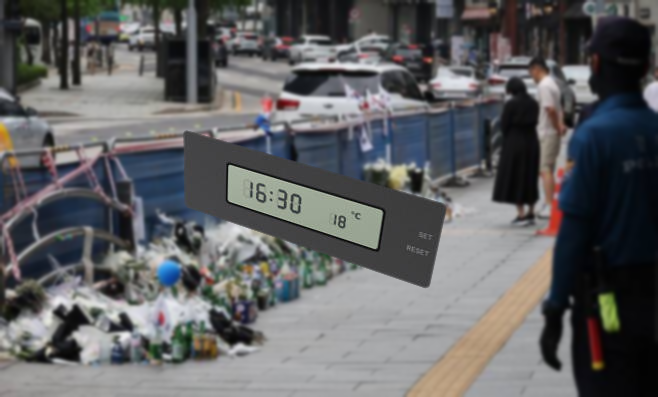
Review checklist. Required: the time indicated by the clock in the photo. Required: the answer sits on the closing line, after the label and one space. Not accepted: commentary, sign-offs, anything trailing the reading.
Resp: 16:30
